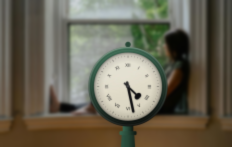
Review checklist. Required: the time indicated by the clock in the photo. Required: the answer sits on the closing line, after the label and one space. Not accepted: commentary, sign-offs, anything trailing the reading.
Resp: 4:28
